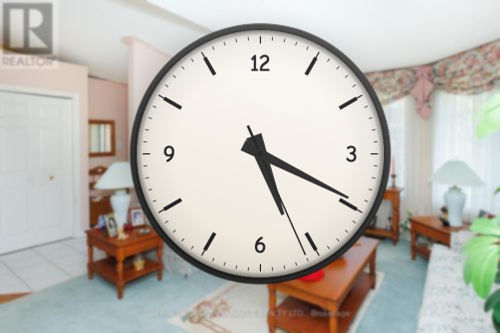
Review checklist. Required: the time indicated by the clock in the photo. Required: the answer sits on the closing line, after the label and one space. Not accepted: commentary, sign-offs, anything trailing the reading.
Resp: 5:19:26
